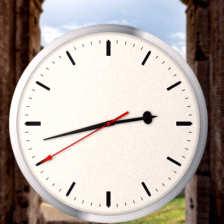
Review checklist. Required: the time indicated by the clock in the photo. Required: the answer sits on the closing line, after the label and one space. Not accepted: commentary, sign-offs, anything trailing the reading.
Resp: 2:42:40
